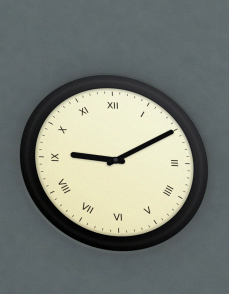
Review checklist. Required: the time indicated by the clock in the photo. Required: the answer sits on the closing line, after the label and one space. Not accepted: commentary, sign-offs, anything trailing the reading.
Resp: 9:10
